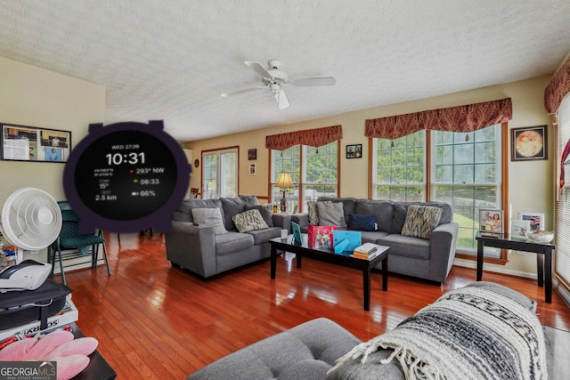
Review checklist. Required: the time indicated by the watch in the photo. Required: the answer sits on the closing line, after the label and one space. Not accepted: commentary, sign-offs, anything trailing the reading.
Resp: 10:31
